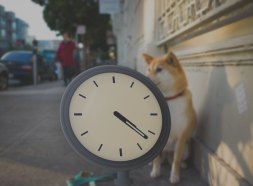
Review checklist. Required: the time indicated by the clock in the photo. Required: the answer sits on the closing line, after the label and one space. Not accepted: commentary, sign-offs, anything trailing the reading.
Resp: 4:22
